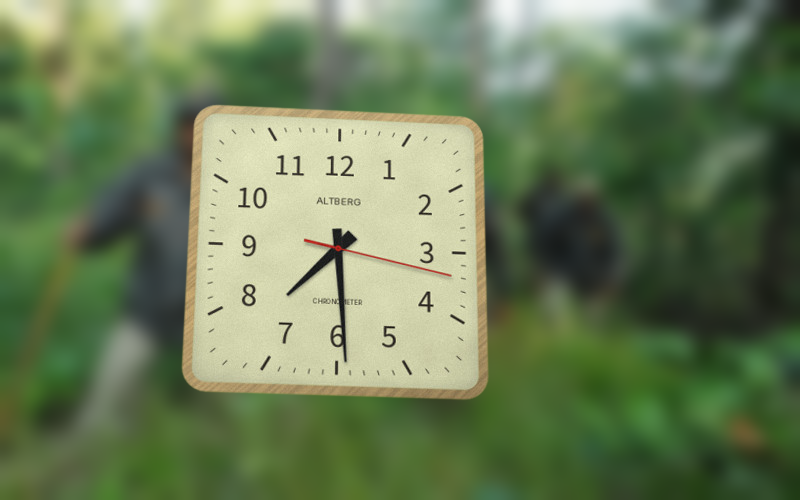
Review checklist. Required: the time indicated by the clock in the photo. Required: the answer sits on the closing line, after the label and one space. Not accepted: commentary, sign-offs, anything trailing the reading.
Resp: 7:29:17
